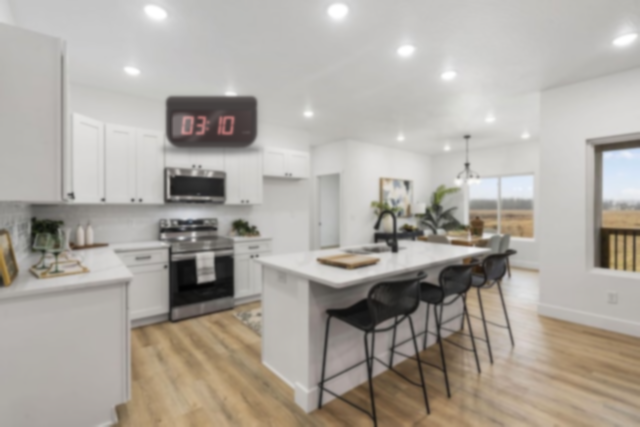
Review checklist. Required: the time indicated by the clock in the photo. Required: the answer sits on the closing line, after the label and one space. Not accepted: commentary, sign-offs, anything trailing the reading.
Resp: 3:10
